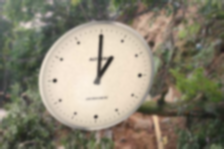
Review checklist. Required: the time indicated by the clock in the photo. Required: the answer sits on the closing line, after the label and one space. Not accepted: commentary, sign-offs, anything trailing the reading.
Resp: 1:00
